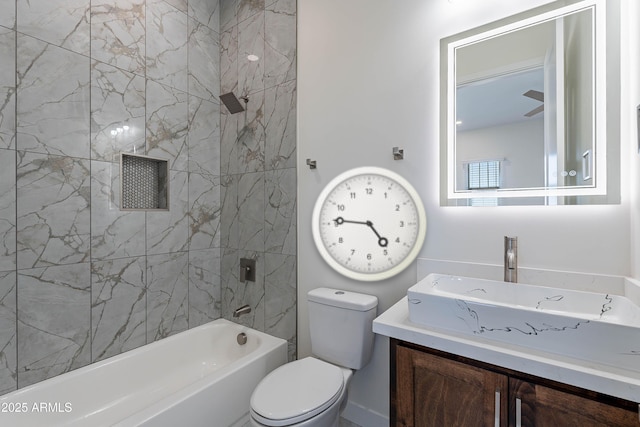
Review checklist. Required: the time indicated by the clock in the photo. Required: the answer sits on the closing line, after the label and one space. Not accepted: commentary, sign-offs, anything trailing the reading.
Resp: 4:46
